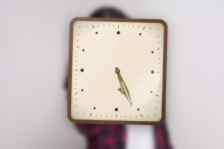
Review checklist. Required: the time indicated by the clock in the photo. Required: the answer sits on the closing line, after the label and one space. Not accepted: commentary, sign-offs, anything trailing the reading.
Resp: 5:26
